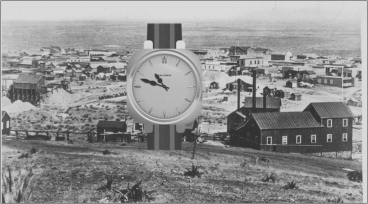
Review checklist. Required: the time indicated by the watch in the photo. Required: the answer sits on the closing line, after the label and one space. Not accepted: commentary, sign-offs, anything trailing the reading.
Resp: 10:48
